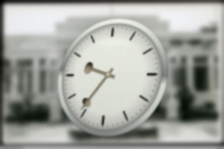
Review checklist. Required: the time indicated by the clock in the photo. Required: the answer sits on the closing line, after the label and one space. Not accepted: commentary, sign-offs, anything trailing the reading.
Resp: 9:36
